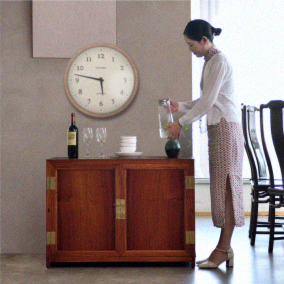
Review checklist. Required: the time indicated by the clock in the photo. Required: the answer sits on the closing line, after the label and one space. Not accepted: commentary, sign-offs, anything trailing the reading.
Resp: 5:47
